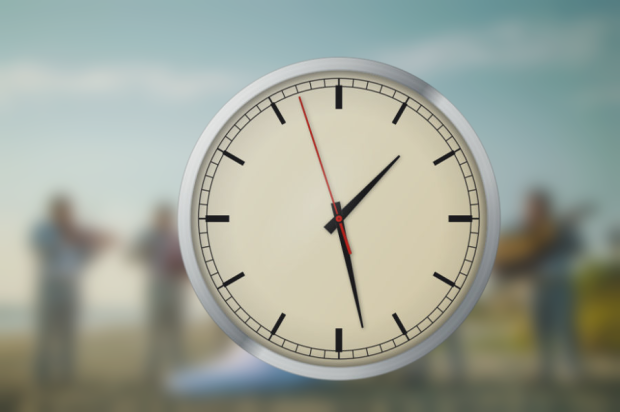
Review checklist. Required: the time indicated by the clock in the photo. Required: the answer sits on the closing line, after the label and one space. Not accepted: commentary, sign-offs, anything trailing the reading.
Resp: 1:27:57
